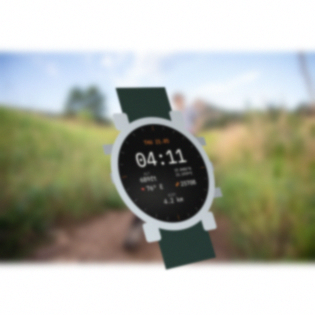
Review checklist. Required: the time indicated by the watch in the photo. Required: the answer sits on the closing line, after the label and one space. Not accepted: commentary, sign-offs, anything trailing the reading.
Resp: 4:11
